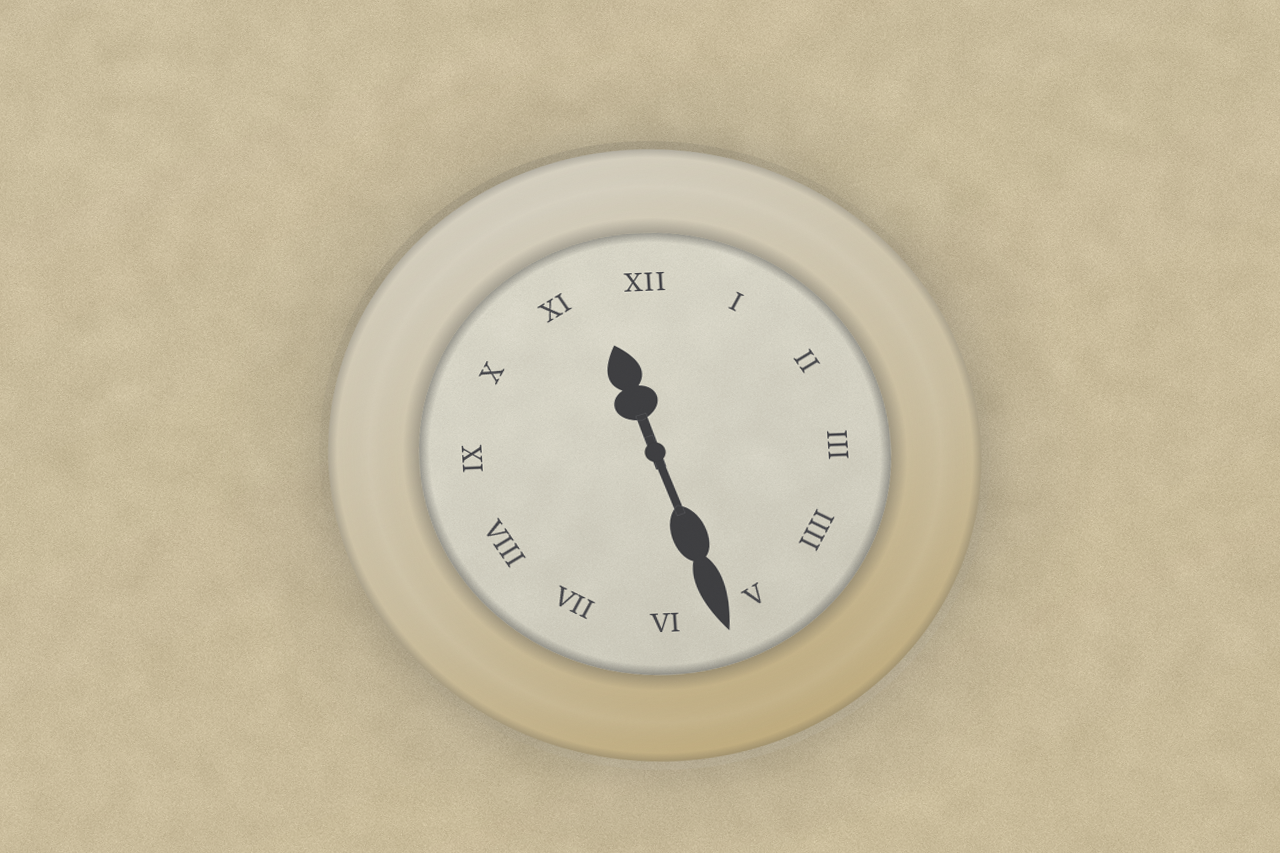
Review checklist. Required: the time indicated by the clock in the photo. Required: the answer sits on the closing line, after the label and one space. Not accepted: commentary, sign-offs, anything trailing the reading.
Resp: 11:27
